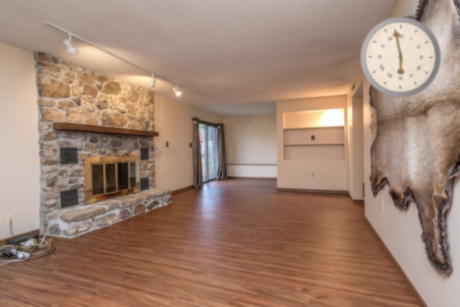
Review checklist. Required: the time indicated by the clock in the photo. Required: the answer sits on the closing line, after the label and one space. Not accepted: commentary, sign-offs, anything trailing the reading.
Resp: 5:58
